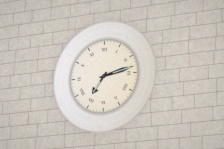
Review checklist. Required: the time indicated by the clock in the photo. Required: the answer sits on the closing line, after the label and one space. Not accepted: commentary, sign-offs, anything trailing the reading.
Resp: 7:13
